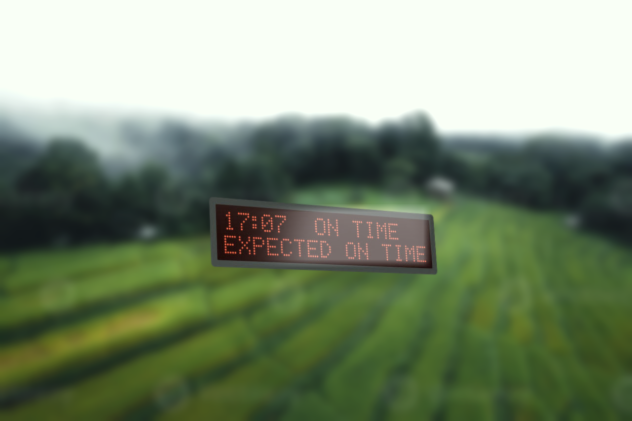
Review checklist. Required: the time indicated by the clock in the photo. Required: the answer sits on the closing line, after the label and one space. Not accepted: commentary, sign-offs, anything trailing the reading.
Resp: 17:07
